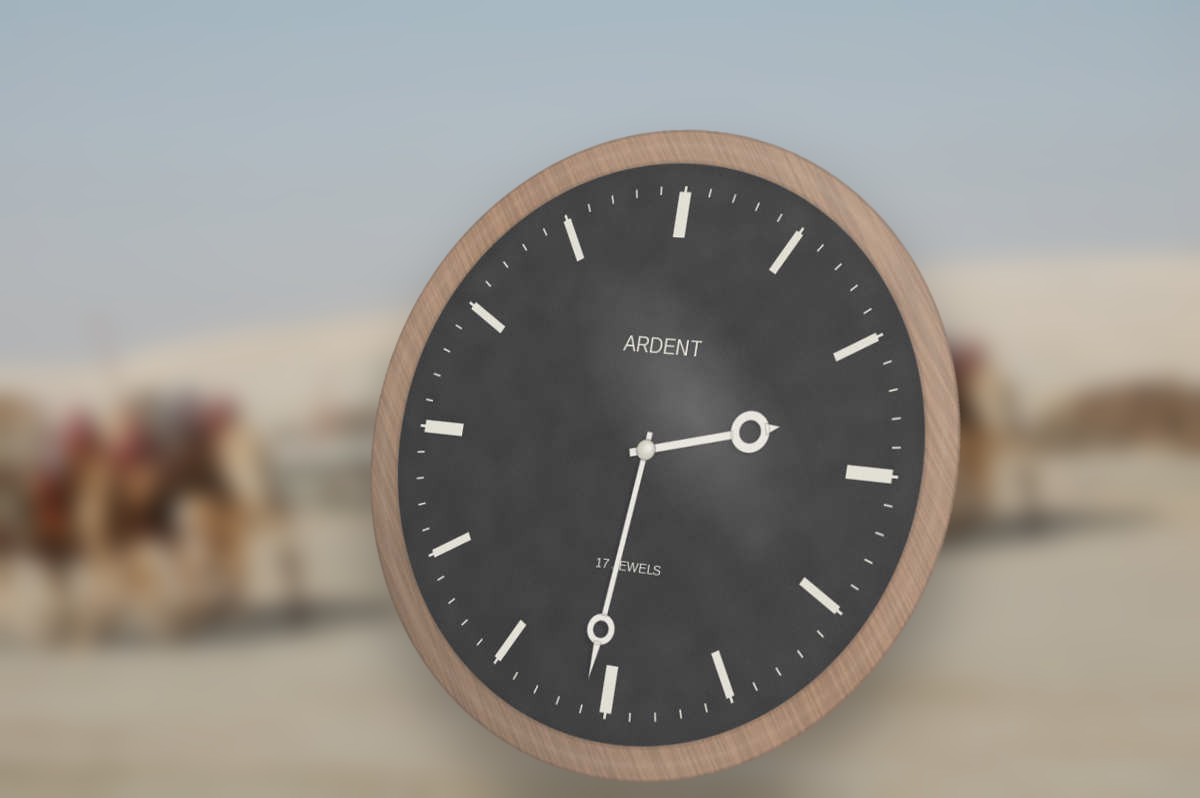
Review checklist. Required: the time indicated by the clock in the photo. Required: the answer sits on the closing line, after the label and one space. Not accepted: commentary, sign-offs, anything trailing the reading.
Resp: 2:31
